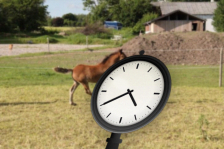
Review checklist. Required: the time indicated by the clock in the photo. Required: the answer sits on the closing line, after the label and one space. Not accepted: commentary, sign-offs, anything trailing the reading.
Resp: 4:40
